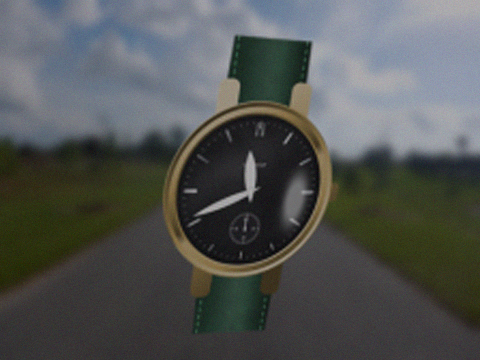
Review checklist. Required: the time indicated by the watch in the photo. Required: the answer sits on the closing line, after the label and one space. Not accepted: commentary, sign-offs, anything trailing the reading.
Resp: 11:41
